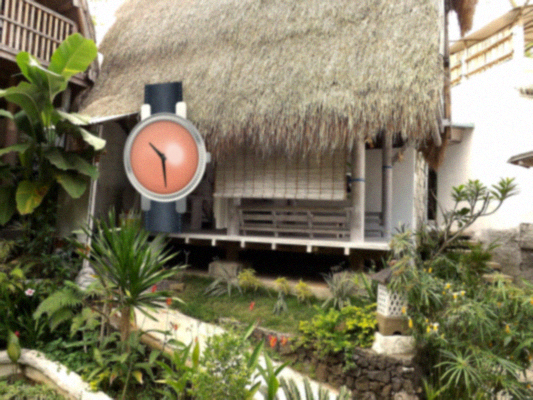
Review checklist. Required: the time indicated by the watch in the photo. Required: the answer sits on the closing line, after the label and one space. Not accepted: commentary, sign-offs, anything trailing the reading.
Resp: 10:29
